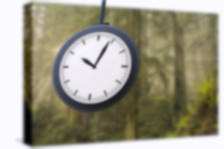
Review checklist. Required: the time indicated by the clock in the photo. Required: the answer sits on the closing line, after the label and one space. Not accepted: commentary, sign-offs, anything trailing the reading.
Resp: 10:04
